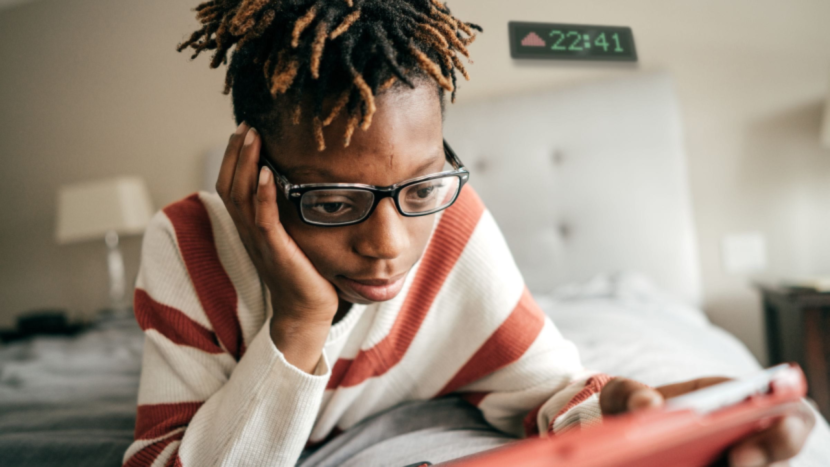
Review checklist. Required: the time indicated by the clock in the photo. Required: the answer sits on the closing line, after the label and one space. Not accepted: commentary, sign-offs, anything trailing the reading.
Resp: 22:41
